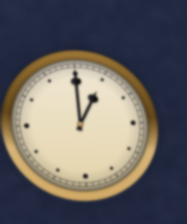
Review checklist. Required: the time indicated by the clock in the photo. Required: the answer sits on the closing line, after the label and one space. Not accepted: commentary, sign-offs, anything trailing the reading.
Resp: 1:00
